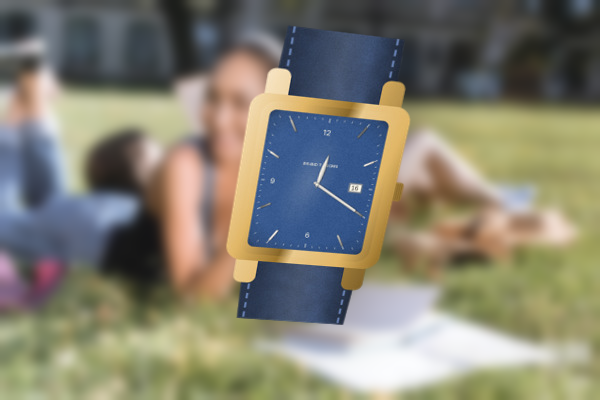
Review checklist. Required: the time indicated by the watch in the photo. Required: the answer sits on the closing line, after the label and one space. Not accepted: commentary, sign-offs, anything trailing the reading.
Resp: 12:20
